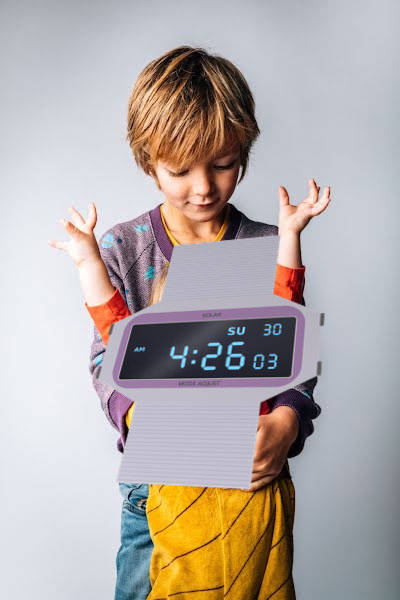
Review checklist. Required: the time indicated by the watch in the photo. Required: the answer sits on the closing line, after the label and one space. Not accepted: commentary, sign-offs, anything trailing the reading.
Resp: 4:26:03
